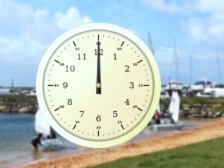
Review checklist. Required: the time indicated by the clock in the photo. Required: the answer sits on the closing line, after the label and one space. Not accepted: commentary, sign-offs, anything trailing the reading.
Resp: 12:00
